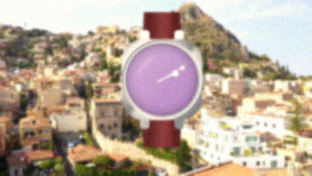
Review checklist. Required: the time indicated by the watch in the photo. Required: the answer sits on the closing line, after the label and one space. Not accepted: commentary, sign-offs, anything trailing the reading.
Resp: 2:10
